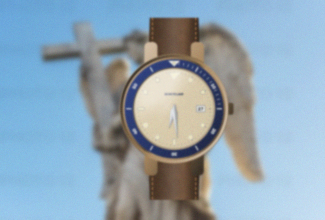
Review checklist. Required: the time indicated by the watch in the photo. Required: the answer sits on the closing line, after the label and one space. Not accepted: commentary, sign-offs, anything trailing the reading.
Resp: 6:29
